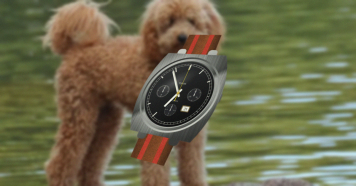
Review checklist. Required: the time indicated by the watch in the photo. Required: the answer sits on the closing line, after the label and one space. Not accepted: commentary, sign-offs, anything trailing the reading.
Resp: 6:54
